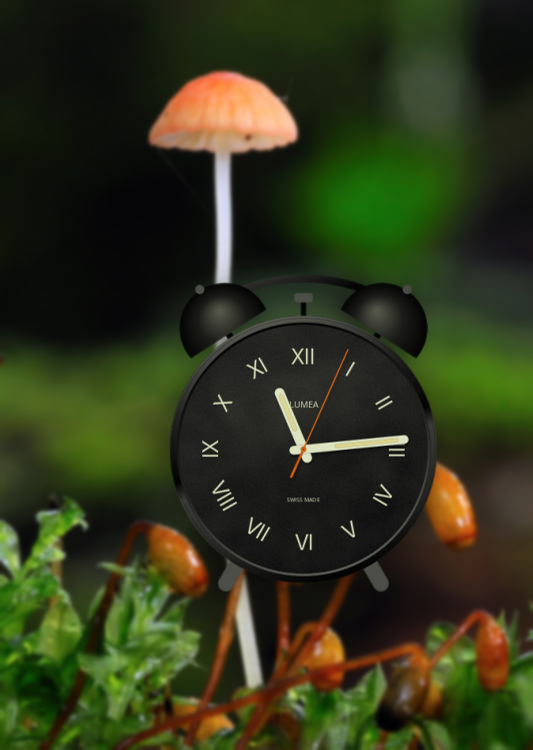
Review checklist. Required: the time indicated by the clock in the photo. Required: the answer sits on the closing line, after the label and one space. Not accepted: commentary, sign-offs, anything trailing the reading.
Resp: 11:14:04
